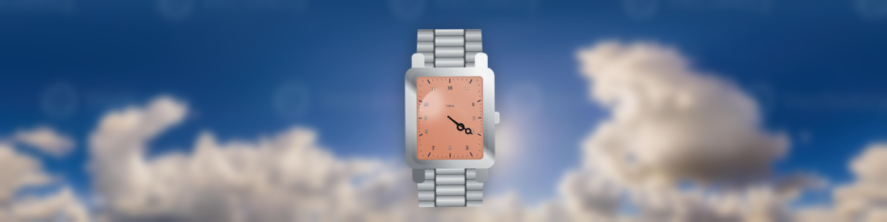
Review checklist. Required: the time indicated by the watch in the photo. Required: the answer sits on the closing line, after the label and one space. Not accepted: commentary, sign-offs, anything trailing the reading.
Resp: 4:21
